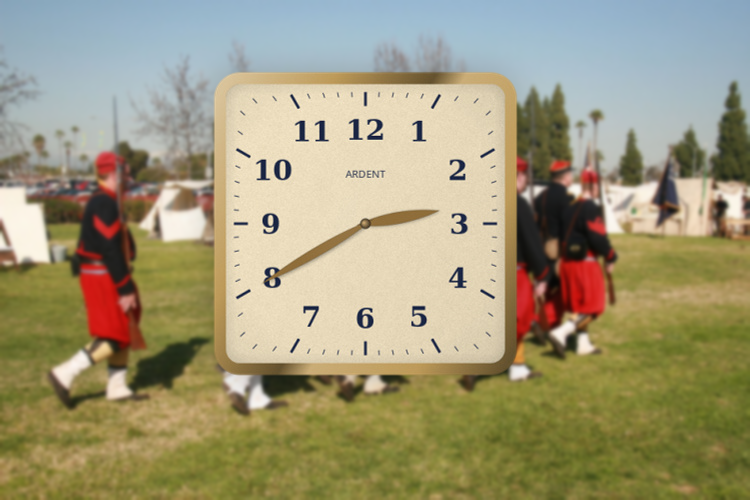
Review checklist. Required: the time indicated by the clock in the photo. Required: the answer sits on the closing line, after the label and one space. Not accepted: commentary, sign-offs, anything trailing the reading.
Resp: 2:40
